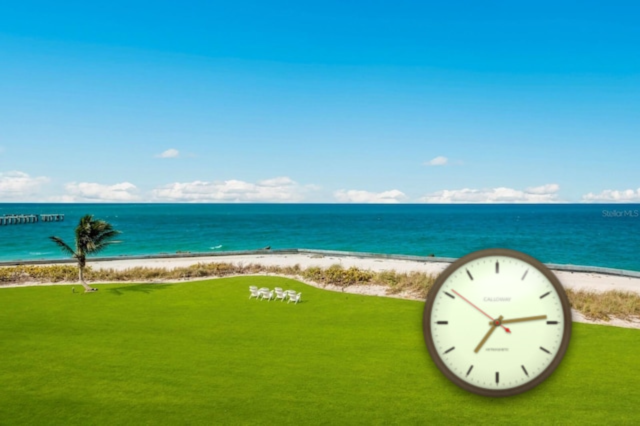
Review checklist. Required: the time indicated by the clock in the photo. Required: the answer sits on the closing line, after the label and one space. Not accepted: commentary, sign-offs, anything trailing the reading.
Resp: 7:13:51
